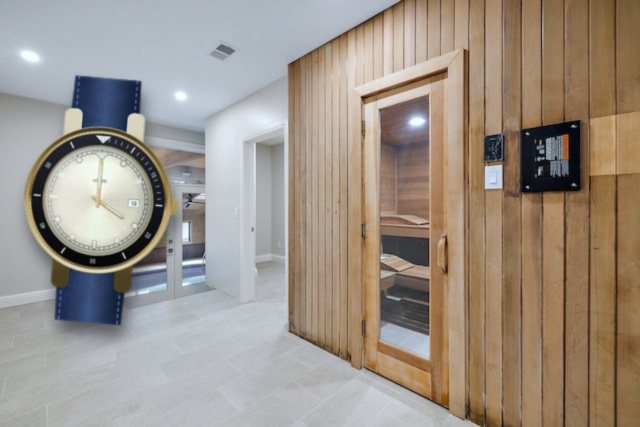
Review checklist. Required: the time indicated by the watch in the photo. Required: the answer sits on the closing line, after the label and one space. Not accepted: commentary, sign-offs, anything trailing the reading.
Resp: 4:00
